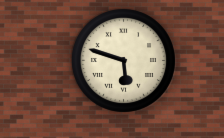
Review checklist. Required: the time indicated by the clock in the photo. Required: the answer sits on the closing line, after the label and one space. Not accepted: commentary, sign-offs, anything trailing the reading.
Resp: 5:48
